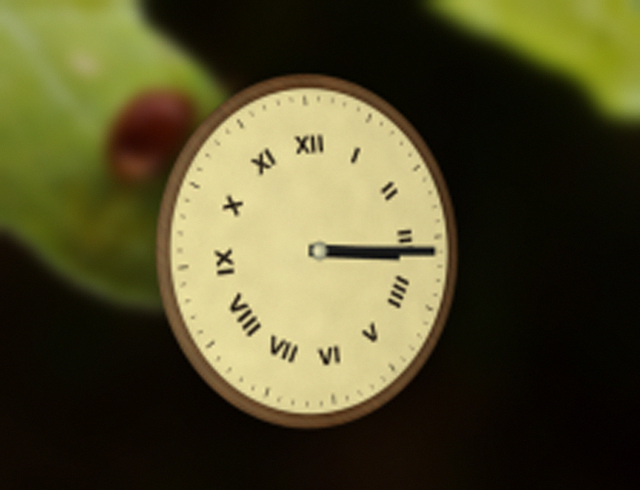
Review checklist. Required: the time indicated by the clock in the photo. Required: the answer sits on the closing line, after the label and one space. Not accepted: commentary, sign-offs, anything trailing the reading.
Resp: 3:16
